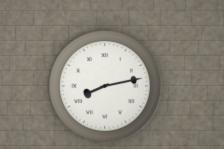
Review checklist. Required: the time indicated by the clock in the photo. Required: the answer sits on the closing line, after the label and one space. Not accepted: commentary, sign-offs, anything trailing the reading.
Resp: 8:13
